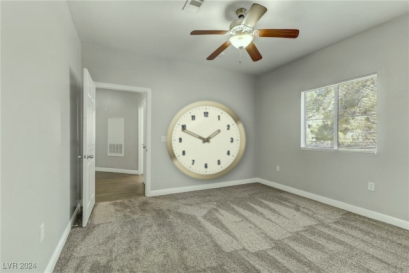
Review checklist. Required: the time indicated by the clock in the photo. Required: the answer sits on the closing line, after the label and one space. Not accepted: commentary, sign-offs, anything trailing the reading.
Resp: 1:49
